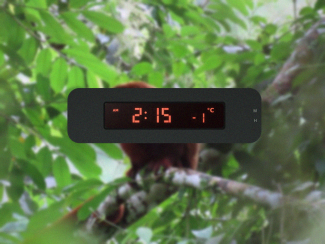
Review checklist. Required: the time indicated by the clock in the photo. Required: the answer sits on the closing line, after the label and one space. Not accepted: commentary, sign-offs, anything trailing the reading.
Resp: 2:15
